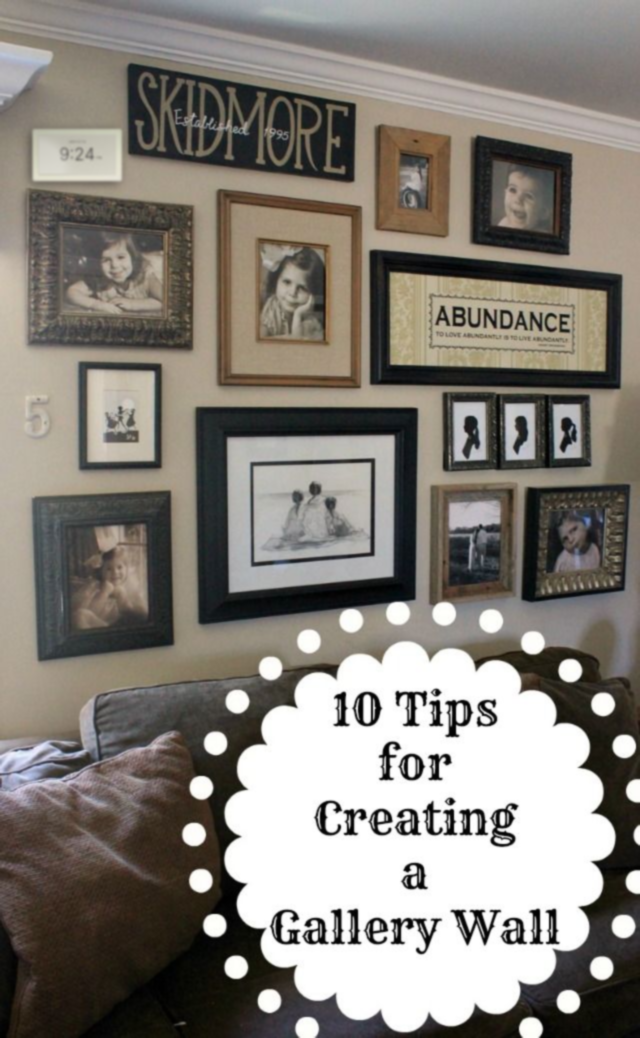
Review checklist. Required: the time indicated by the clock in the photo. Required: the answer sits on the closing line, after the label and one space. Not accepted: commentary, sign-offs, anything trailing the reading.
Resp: 9:24
